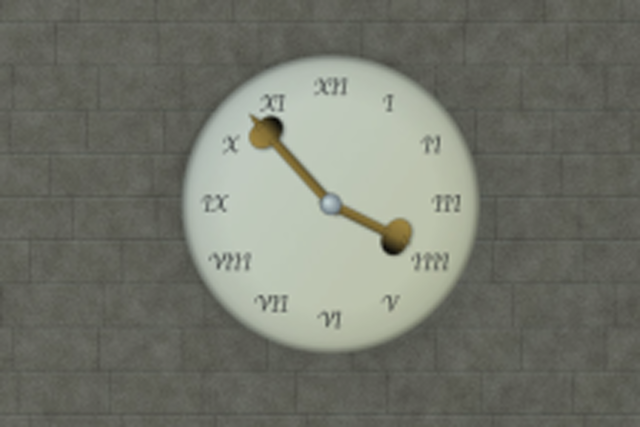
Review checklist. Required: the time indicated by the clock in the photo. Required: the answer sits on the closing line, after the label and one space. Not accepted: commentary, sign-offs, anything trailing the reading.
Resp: 3:53
